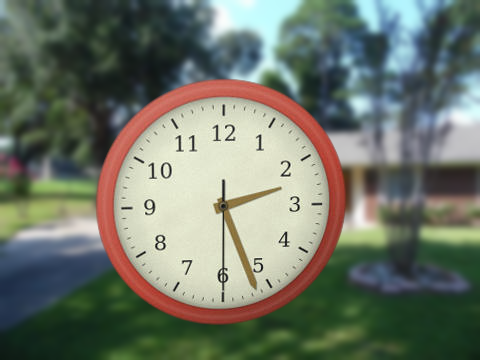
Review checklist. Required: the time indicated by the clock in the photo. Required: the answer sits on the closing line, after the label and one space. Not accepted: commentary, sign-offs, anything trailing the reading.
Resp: 2:26:30
